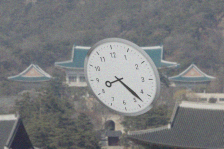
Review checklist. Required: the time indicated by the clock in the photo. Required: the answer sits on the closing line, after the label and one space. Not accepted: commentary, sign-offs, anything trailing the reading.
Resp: 8:23
